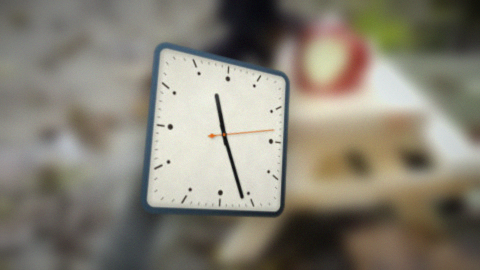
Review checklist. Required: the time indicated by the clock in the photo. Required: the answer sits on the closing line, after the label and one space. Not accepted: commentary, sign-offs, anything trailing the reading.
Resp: 11:26:13
